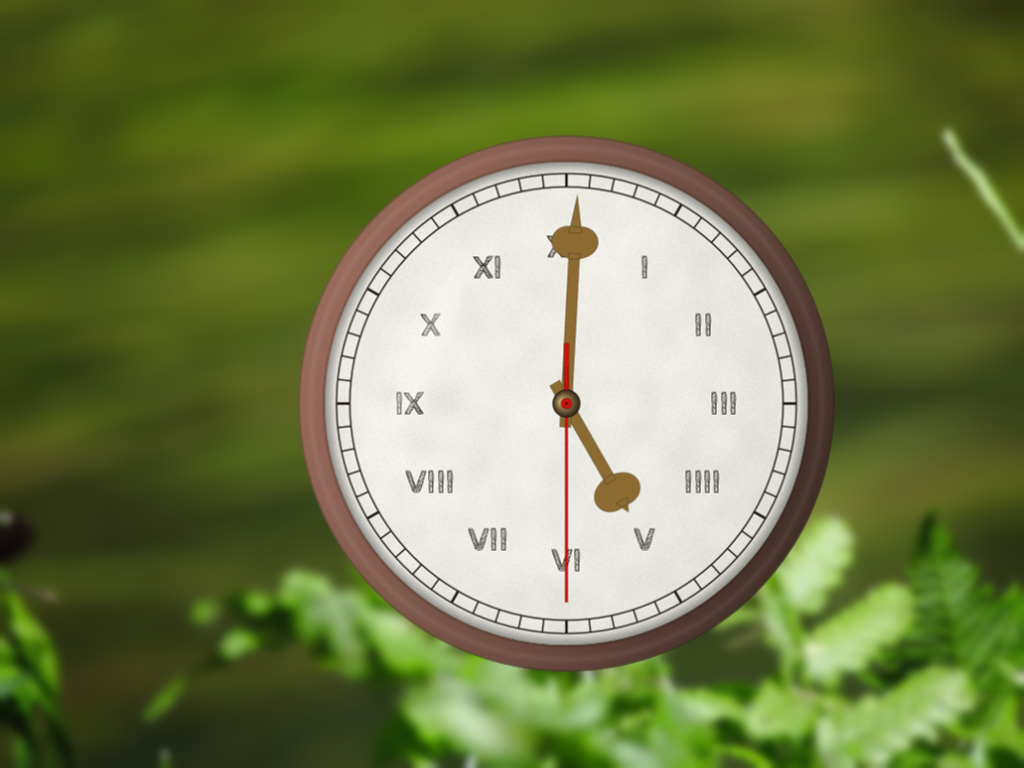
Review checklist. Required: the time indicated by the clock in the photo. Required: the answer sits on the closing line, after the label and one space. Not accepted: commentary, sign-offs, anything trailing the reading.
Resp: 5:00:30
